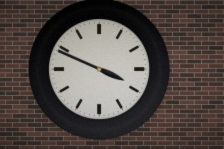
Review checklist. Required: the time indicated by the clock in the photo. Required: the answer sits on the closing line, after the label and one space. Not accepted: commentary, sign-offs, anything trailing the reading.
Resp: 3:49
